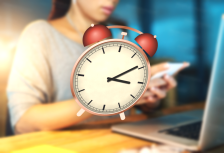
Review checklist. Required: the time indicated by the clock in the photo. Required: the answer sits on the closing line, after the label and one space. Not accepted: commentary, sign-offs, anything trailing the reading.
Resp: 3:09
